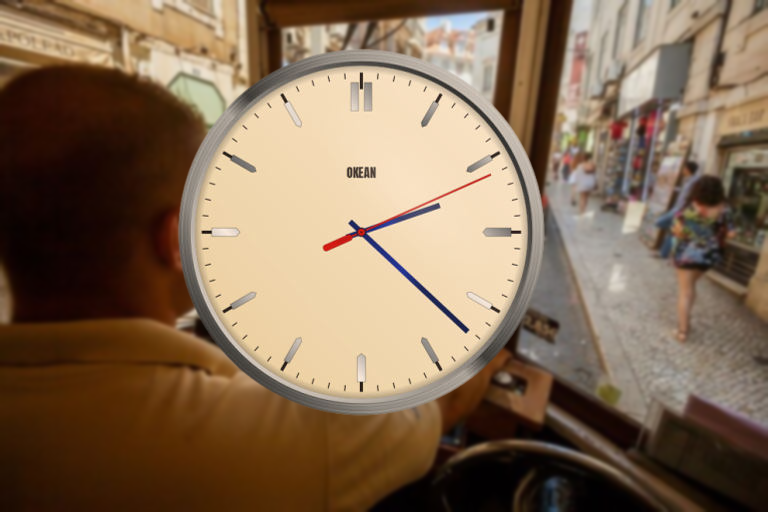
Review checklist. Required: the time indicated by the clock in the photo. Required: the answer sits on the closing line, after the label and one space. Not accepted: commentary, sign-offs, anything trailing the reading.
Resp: 2:22:11
